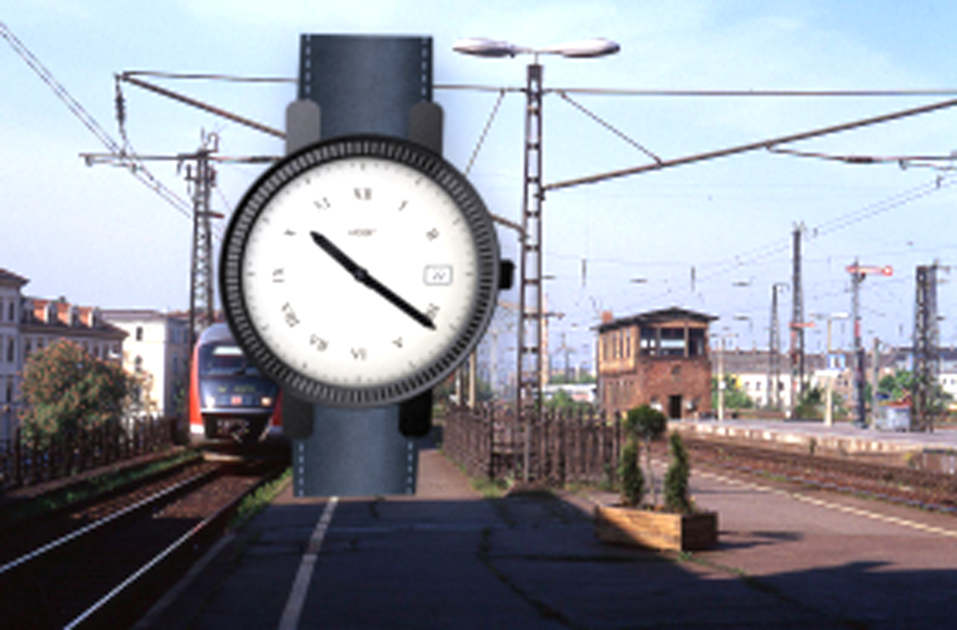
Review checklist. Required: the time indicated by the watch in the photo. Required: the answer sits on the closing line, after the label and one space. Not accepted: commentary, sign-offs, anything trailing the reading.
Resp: 10:21
